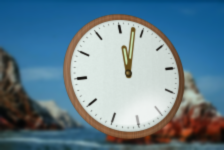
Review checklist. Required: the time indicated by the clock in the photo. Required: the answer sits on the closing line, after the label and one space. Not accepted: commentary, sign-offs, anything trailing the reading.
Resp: 12:03
